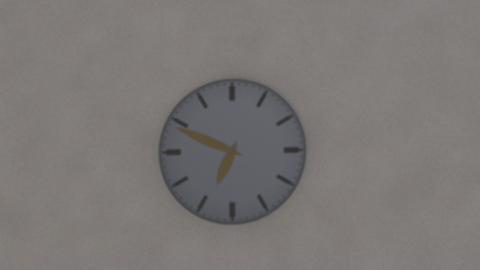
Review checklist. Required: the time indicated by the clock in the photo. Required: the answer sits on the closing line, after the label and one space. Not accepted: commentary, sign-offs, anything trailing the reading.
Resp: 6:49
